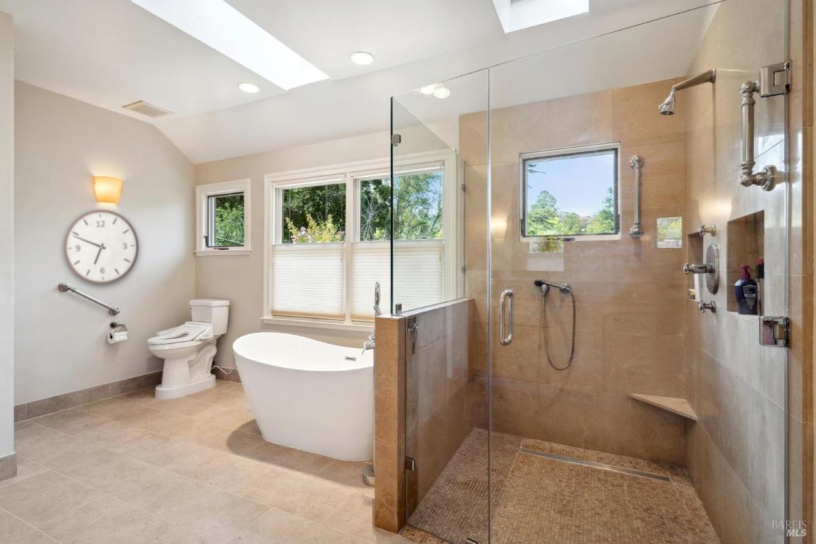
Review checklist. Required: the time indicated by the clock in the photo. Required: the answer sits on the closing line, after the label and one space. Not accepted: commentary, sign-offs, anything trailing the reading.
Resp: 6:49
